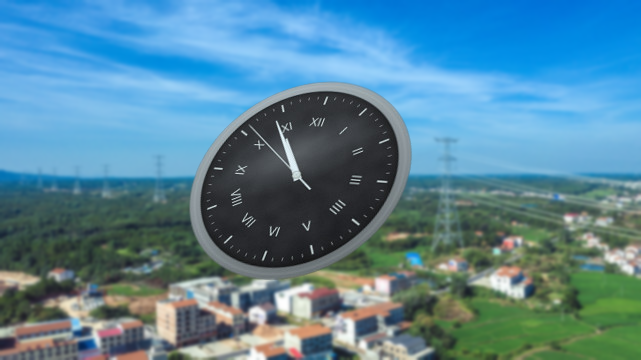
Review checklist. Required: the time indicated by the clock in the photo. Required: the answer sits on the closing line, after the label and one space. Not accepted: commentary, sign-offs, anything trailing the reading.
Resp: 10:53:51
